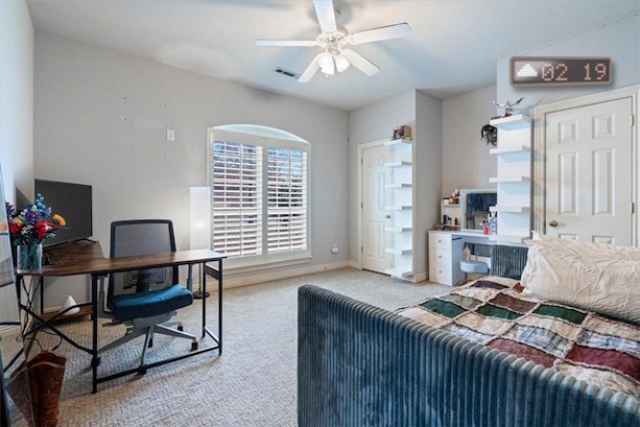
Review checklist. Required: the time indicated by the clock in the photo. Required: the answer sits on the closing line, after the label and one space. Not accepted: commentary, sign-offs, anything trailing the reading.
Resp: 2:19
